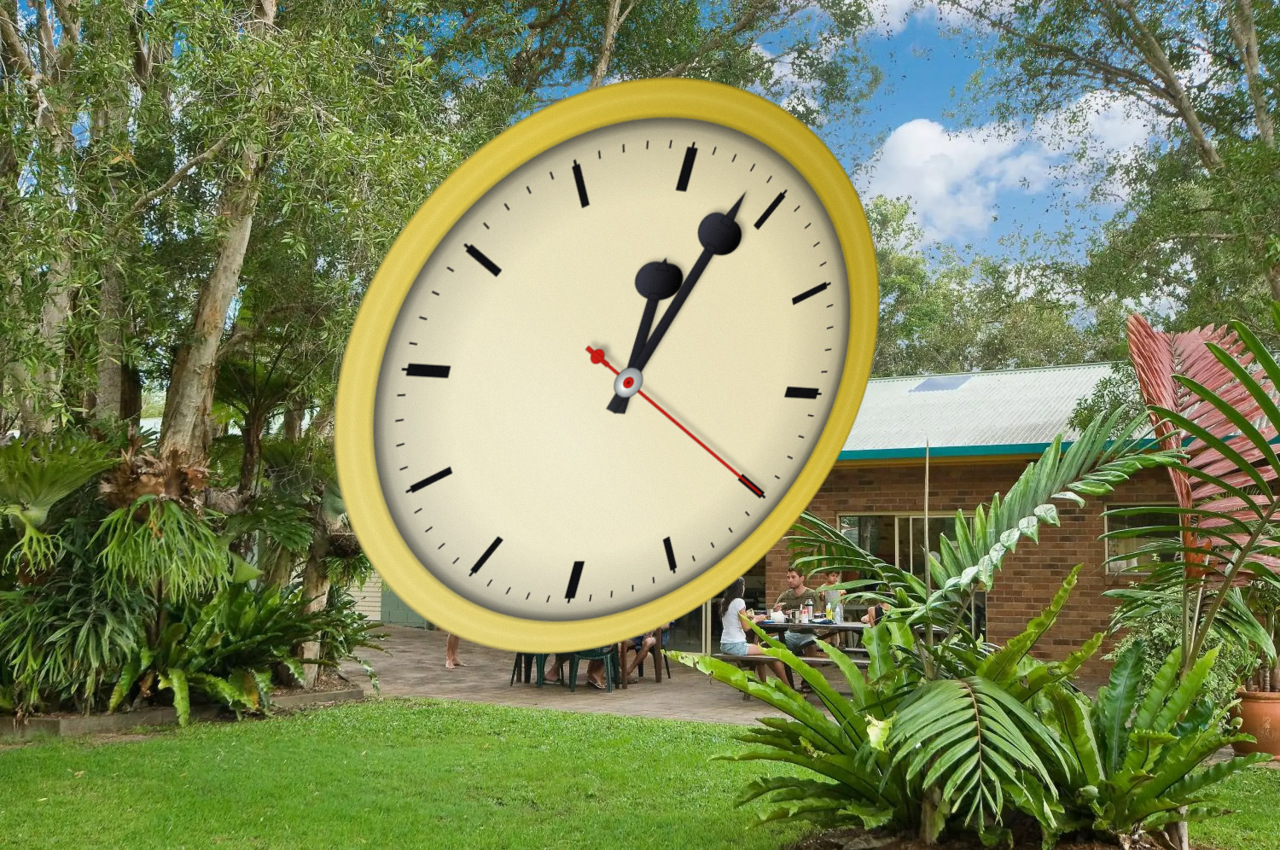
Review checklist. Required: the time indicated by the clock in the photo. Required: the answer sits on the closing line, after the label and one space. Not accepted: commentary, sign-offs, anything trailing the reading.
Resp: 12:03:20
